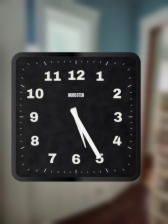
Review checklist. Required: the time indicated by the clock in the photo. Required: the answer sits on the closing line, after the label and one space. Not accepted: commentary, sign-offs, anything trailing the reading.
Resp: 5:25
